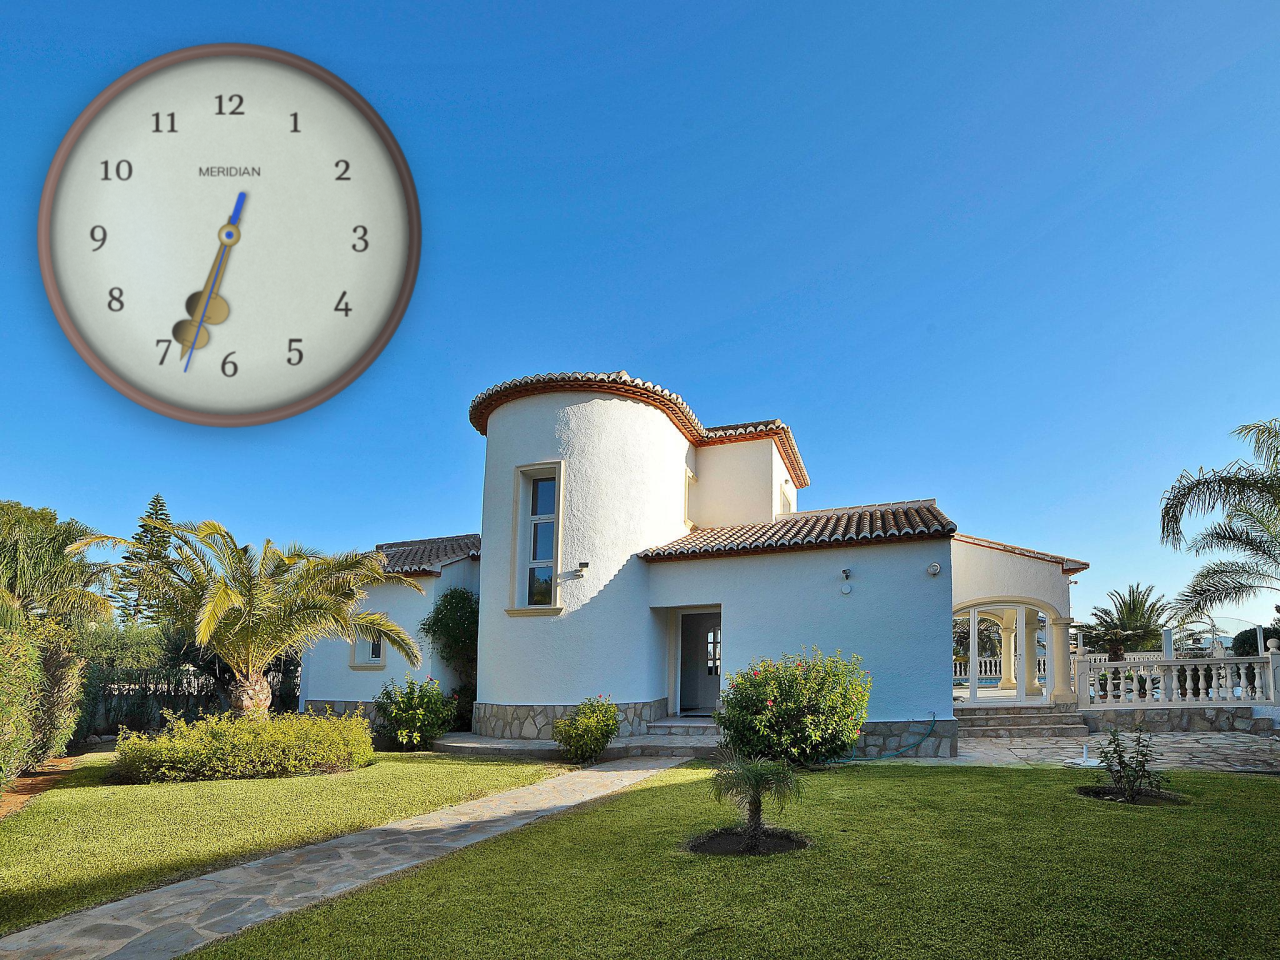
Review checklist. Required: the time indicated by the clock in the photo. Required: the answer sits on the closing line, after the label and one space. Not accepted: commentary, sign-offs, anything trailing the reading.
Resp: 6:33:33
